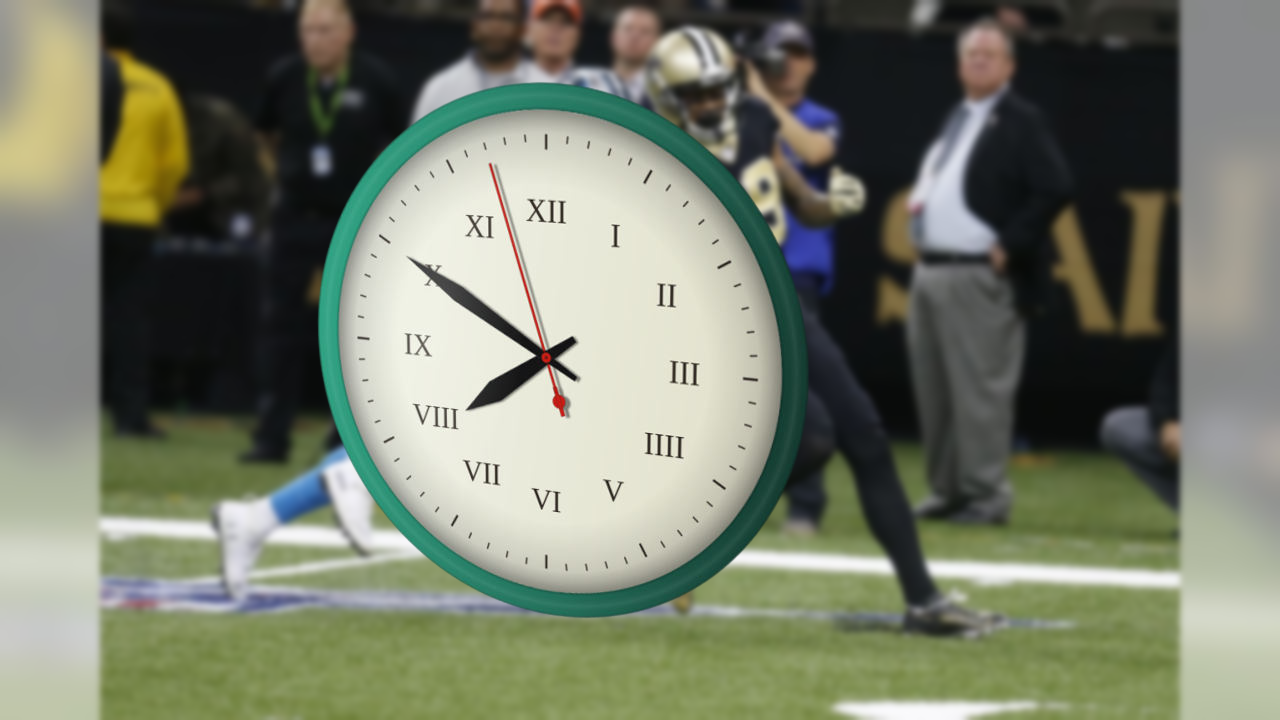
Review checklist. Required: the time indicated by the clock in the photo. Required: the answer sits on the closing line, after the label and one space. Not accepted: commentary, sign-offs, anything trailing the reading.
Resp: 7:49:57
